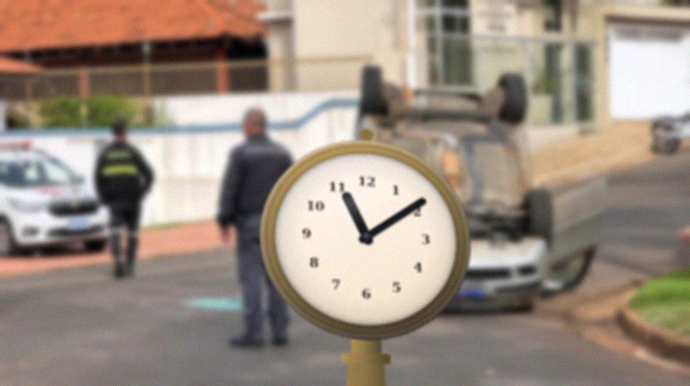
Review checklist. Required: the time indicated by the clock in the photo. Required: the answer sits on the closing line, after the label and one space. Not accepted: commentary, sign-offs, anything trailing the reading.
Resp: 11:09
